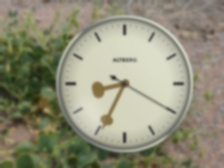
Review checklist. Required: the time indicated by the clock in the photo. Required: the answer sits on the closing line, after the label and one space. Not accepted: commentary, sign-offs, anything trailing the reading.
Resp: 8:34:20
